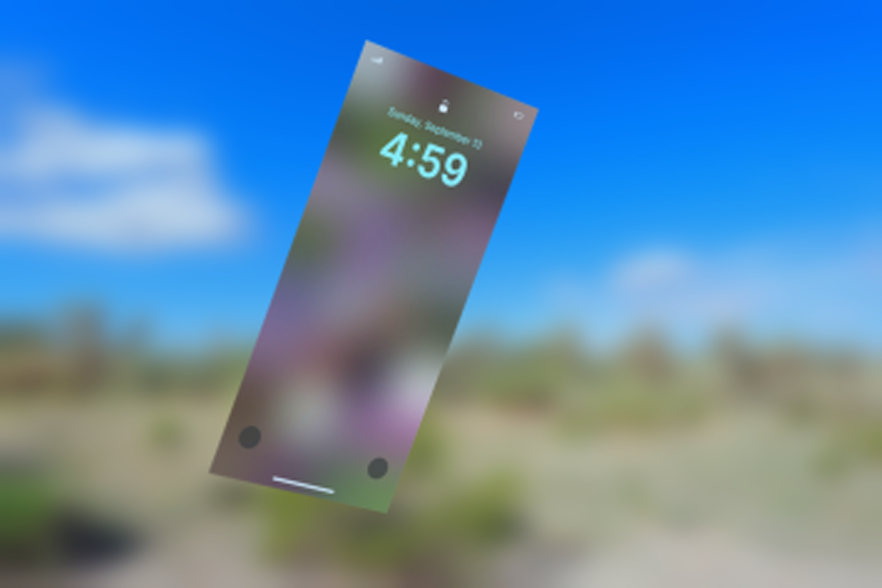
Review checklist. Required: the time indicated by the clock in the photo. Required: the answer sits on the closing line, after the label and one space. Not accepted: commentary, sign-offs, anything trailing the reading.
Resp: 4:59
